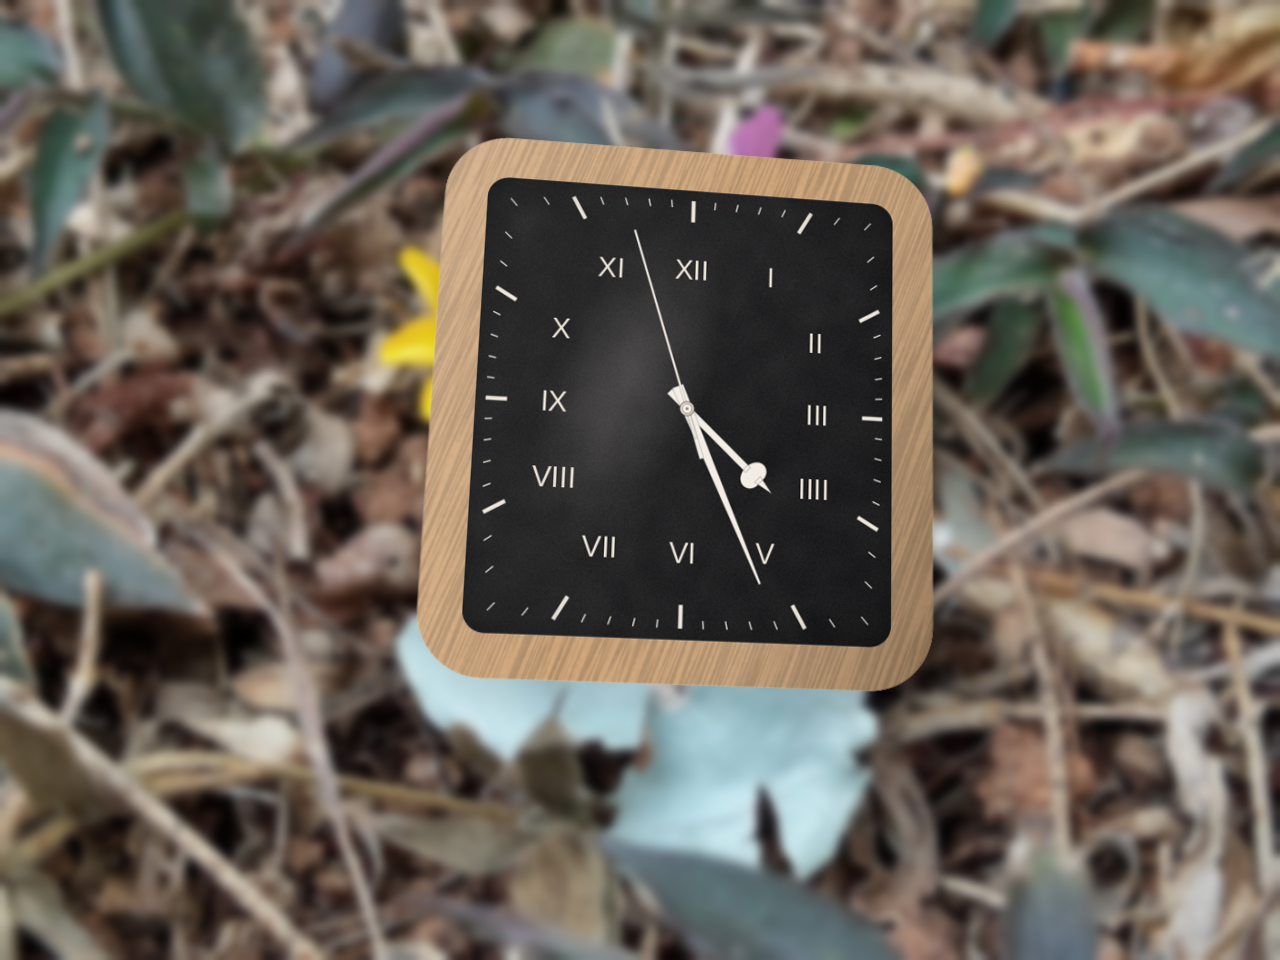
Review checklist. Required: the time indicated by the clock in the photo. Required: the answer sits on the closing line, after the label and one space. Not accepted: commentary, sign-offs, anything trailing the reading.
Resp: 4:25:57
